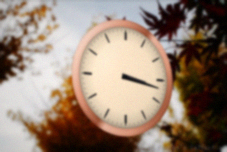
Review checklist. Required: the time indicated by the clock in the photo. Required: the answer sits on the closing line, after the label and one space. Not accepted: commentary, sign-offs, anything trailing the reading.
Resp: 3:17
